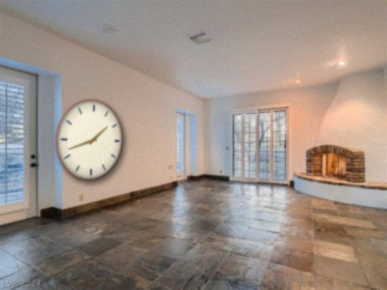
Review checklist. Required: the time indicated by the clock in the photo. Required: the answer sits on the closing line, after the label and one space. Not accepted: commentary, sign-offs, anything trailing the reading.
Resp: 1:42
